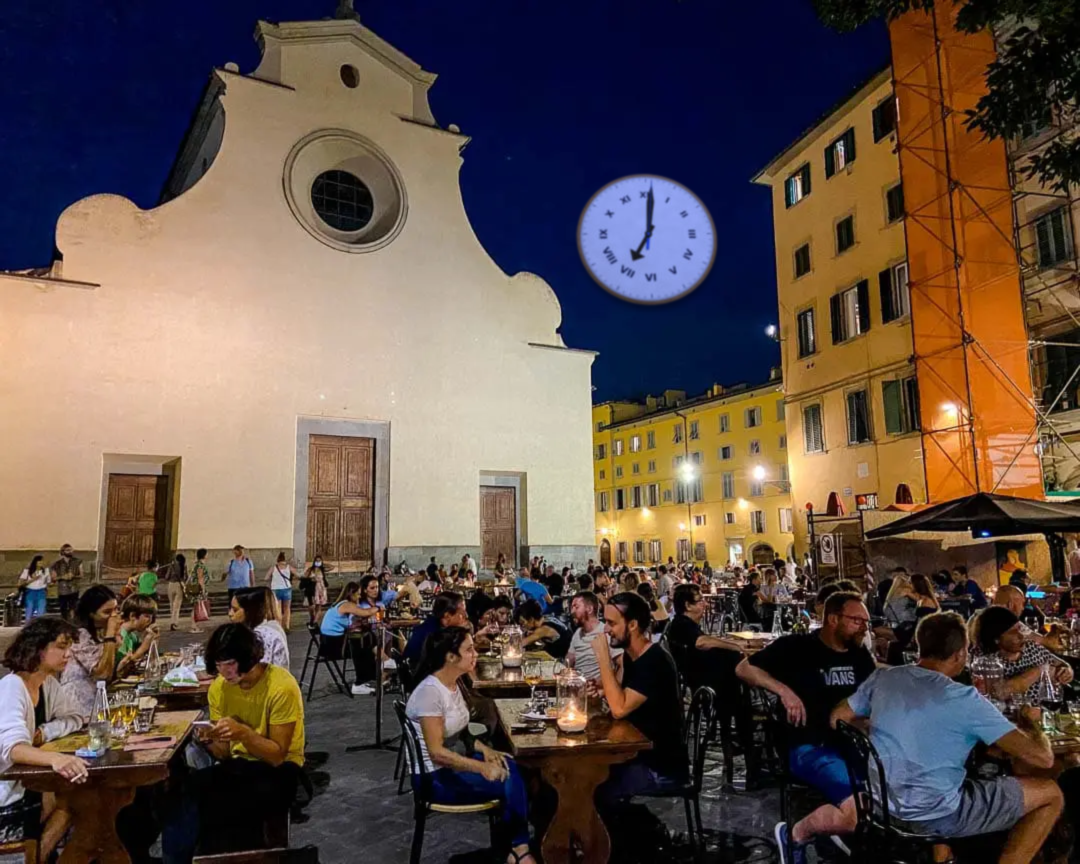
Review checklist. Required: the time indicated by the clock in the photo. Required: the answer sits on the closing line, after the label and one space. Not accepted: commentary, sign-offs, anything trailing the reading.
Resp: 7:01:01
